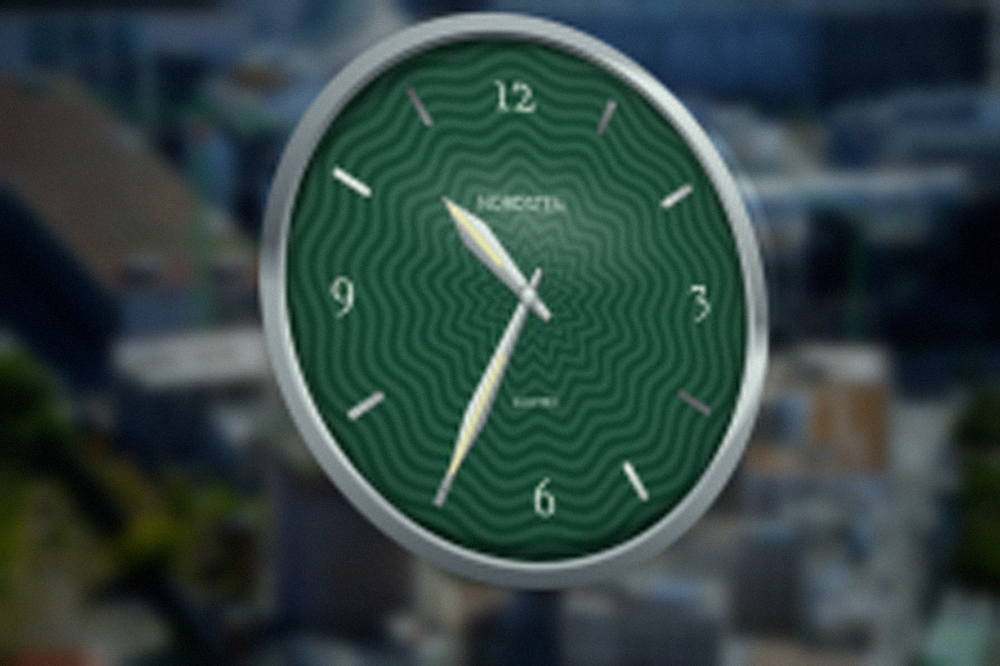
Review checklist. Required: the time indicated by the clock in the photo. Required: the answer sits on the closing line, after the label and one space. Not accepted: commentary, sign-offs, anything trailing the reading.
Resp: 10:35
